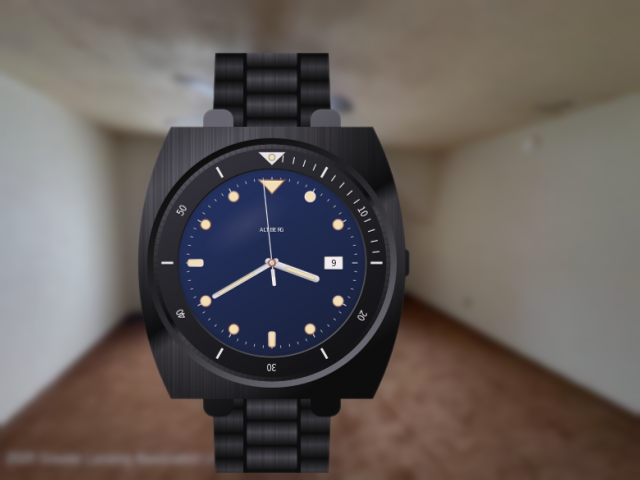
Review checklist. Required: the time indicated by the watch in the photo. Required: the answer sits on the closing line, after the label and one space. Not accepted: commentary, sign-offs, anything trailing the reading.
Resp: 3:39:59
